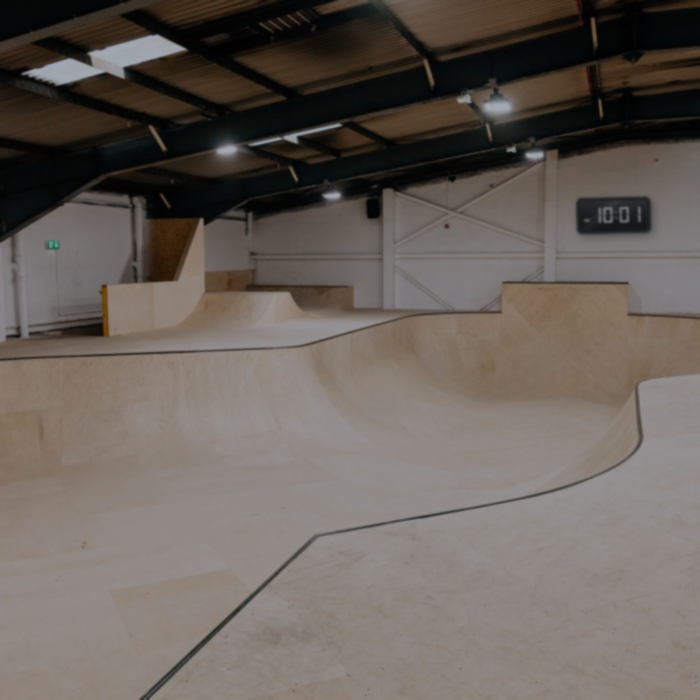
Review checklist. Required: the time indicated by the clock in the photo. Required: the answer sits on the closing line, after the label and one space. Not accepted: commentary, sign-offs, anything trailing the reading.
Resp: 10:01
